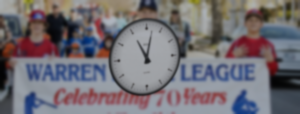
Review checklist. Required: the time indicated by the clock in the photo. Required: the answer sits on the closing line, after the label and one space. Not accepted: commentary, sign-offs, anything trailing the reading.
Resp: 11:02
